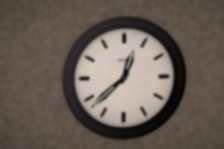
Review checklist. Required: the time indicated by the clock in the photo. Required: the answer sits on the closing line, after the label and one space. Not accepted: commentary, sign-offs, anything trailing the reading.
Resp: 12:38
